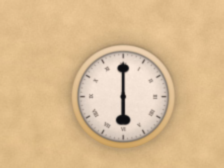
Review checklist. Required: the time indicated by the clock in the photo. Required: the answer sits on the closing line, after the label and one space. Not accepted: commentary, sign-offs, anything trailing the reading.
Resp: 6:00
